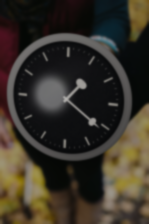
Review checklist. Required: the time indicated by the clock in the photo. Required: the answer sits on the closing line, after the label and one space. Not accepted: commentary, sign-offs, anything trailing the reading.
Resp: 1:21
